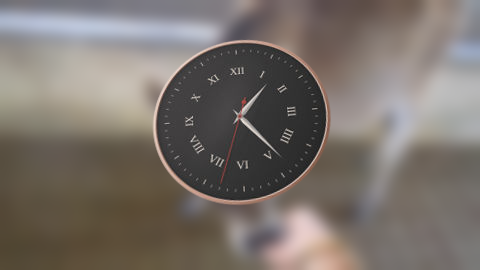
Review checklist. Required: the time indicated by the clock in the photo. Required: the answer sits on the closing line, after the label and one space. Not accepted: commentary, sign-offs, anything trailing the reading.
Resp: 1:23:33
